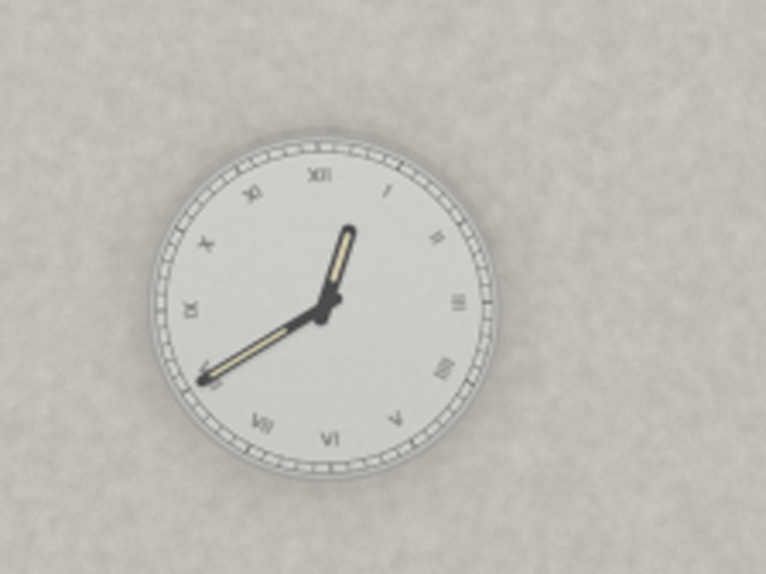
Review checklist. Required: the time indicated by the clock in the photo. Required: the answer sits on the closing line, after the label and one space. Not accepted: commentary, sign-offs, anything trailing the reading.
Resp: 12:40
